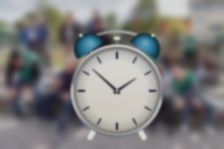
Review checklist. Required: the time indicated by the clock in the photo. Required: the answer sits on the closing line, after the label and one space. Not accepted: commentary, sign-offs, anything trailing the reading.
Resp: 1:52
